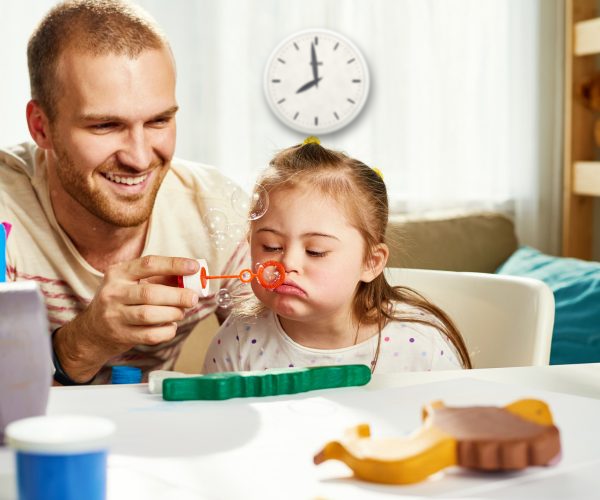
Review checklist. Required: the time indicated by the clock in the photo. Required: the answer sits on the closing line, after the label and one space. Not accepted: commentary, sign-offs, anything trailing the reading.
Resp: 7:59
